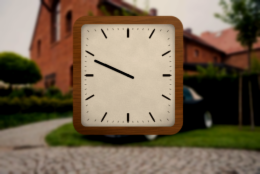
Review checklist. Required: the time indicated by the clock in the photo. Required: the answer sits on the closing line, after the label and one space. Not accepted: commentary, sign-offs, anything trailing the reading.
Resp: 9:49
